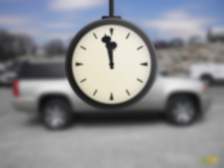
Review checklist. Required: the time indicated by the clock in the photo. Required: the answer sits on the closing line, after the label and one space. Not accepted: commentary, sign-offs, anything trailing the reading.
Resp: 11:58
